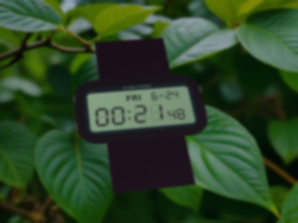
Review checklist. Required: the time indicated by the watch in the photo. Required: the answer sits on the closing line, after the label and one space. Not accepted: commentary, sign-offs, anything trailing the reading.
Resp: 0:21
